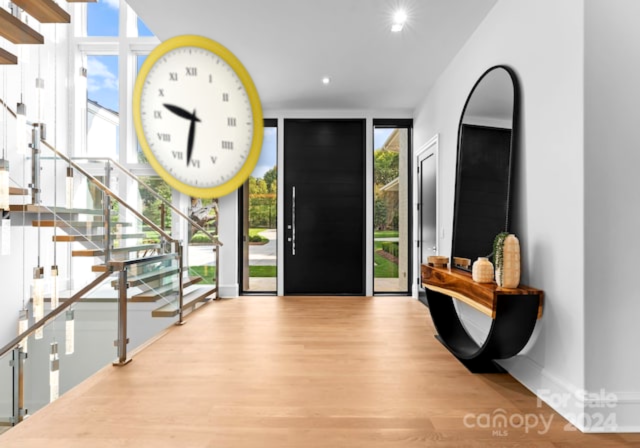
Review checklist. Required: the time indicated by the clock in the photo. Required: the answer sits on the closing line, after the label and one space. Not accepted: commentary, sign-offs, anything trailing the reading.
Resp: 9:32
